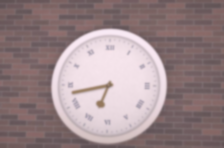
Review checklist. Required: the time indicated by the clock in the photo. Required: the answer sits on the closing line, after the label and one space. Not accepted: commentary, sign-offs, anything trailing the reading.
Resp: 6:43
